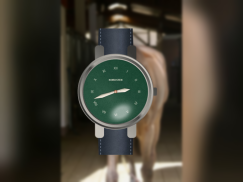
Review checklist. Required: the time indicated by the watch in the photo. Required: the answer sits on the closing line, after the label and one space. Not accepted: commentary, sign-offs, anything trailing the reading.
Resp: 2:42
